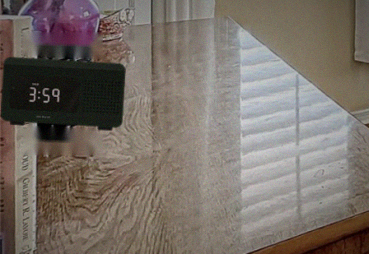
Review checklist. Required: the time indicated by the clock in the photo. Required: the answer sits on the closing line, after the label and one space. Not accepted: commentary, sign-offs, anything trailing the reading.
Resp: 3:59
